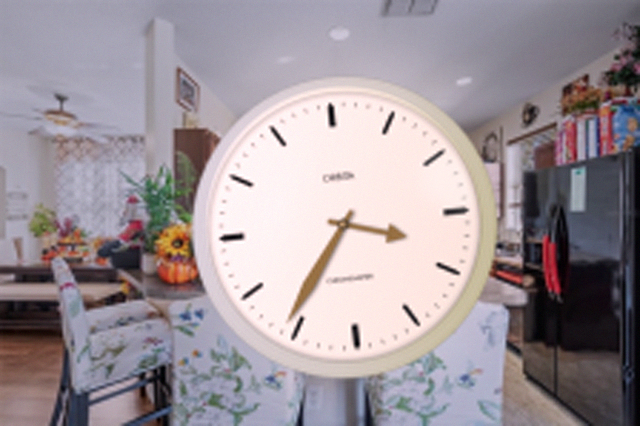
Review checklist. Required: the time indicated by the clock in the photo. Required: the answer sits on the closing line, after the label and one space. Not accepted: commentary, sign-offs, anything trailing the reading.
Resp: 3:36
